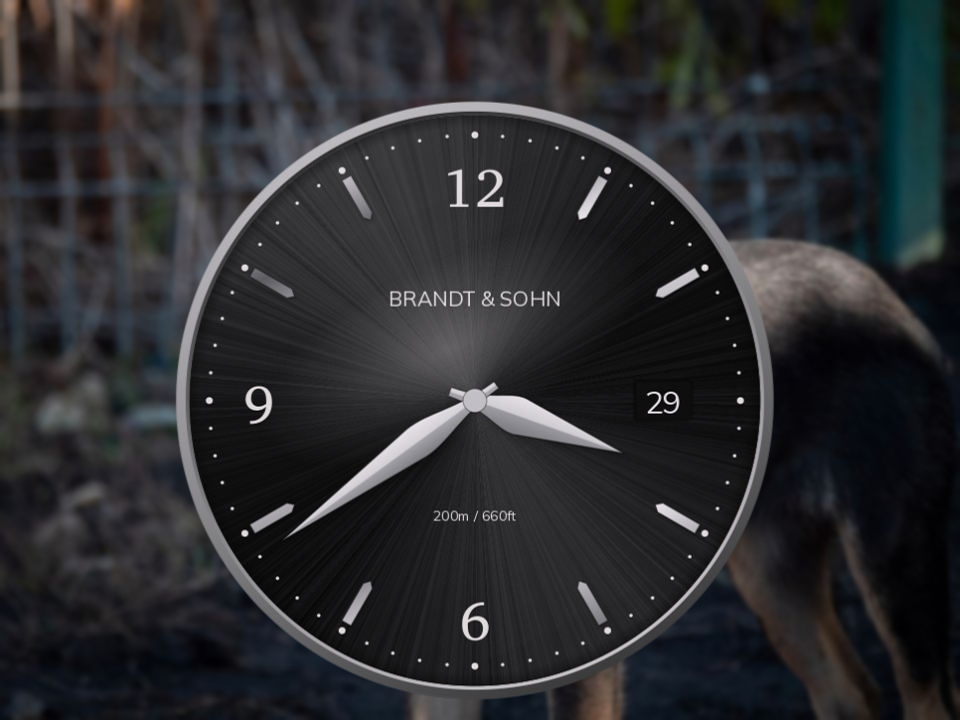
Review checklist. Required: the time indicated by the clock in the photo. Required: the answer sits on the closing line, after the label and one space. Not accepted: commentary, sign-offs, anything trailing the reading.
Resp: 3:39
